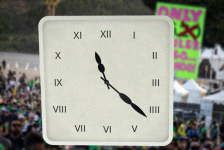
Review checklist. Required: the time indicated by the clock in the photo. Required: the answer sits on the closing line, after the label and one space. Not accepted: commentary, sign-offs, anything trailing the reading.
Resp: 11:22
